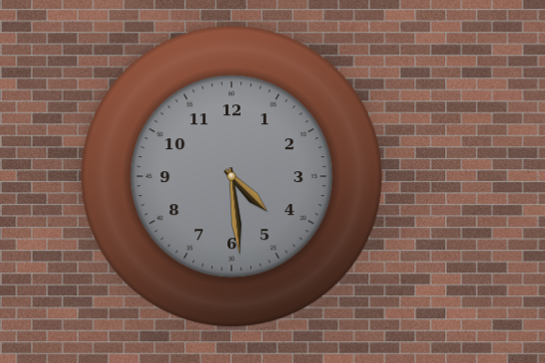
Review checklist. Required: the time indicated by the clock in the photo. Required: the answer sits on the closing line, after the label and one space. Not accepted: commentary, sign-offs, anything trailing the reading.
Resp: 4:29
